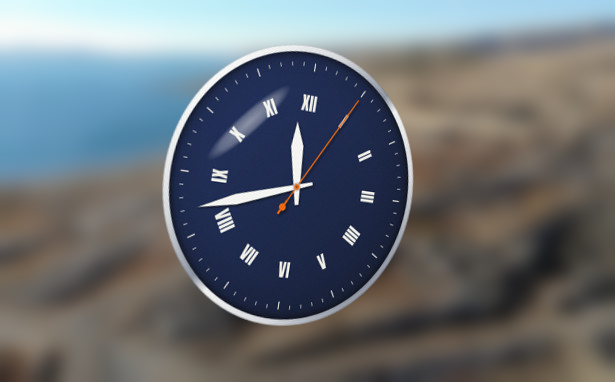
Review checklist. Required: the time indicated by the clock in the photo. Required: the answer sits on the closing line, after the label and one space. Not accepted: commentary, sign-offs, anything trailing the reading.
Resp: 11:42:05
